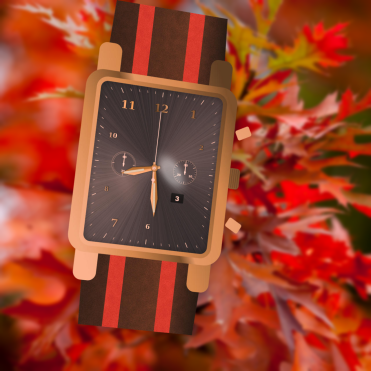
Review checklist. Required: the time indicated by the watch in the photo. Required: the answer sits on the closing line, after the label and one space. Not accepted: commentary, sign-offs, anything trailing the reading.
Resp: 8:29
